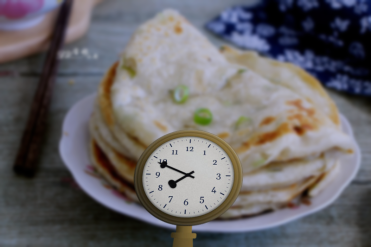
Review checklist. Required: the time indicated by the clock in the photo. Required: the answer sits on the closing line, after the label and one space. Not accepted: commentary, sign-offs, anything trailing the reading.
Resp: 7:49
